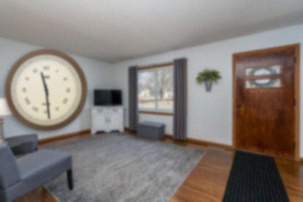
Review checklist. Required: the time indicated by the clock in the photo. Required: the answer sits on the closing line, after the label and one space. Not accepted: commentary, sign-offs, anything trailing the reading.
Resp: 11:29
